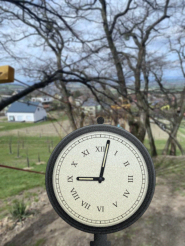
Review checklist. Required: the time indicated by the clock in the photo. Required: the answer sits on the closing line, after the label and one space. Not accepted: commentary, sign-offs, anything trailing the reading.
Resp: 9:02
